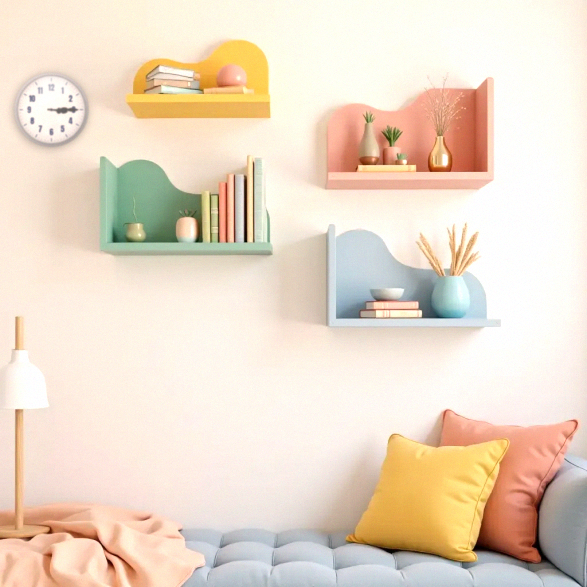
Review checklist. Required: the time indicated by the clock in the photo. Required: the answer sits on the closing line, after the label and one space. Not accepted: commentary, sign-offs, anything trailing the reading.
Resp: 3:15
